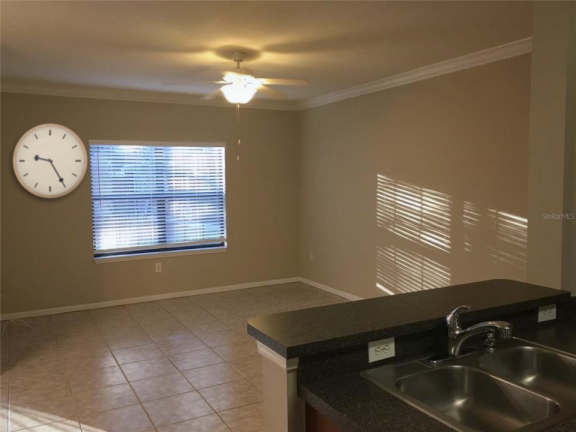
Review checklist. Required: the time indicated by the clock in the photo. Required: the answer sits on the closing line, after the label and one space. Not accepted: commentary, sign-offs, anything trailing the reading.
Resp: 9:25
